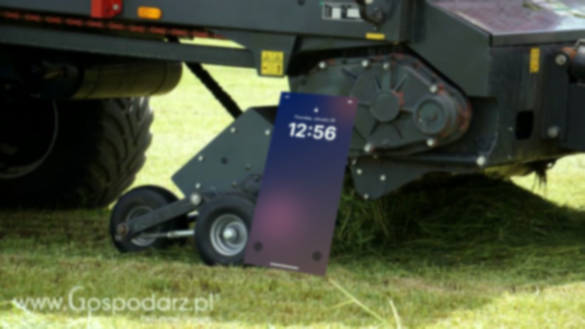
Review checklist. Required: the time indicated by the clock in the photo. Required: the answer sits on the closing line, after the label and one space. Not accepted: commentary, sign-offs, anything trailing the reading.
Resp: 12:56
